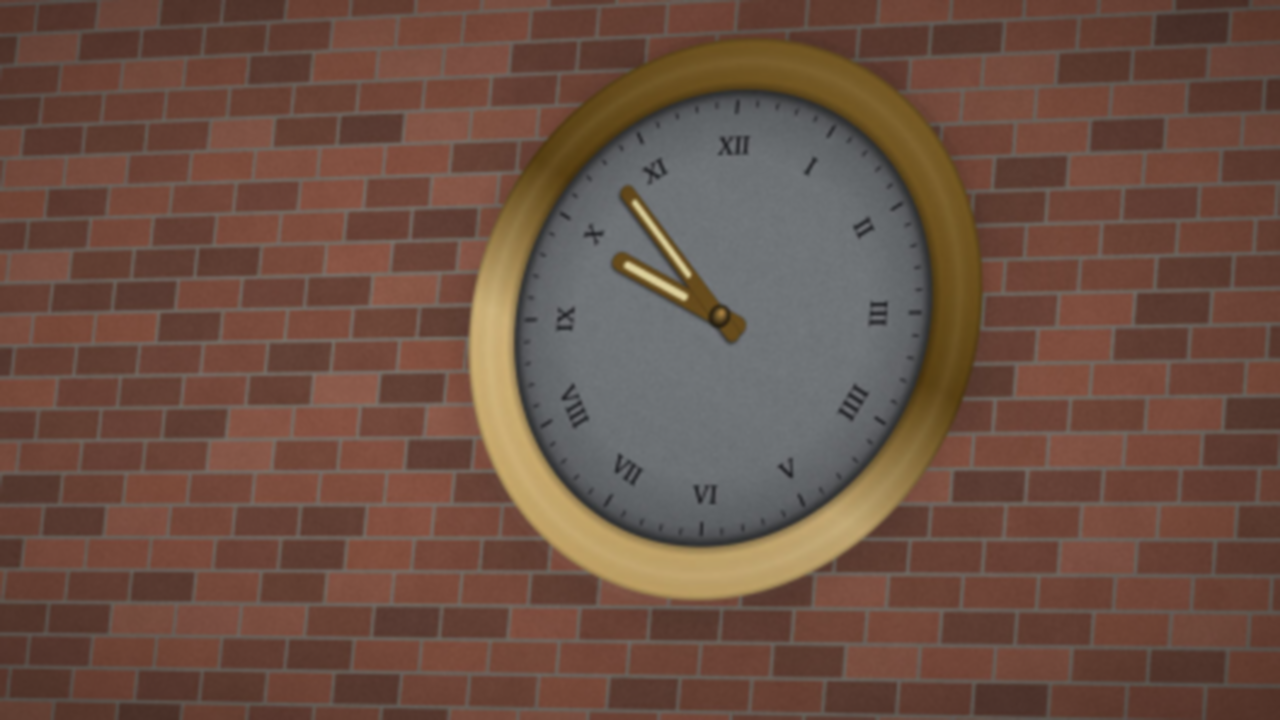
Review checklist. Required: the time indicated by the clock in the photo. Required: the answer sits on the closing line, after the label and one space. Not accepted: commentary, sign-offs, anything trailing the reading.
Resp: 9:53
